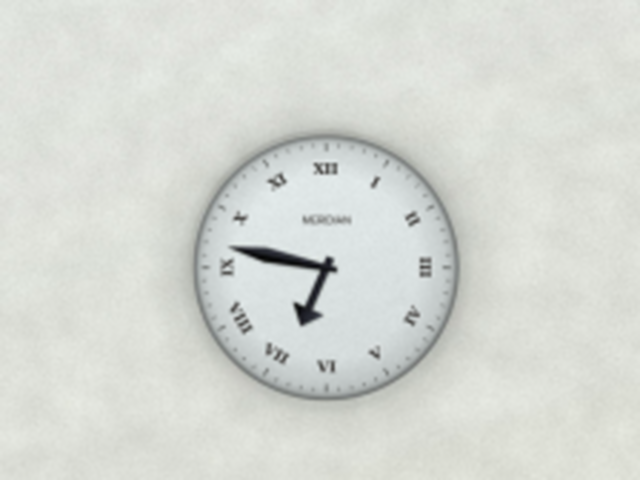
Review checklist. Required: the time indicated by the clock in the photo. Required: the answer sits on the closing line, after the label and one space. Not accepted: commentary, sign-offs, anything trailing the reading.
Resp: 6:47
